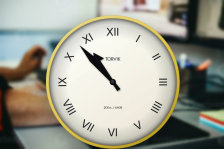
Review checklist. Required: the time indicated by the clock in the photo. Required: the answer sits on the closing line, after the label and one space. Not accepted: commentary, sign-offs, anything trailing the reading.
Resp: 10:53
